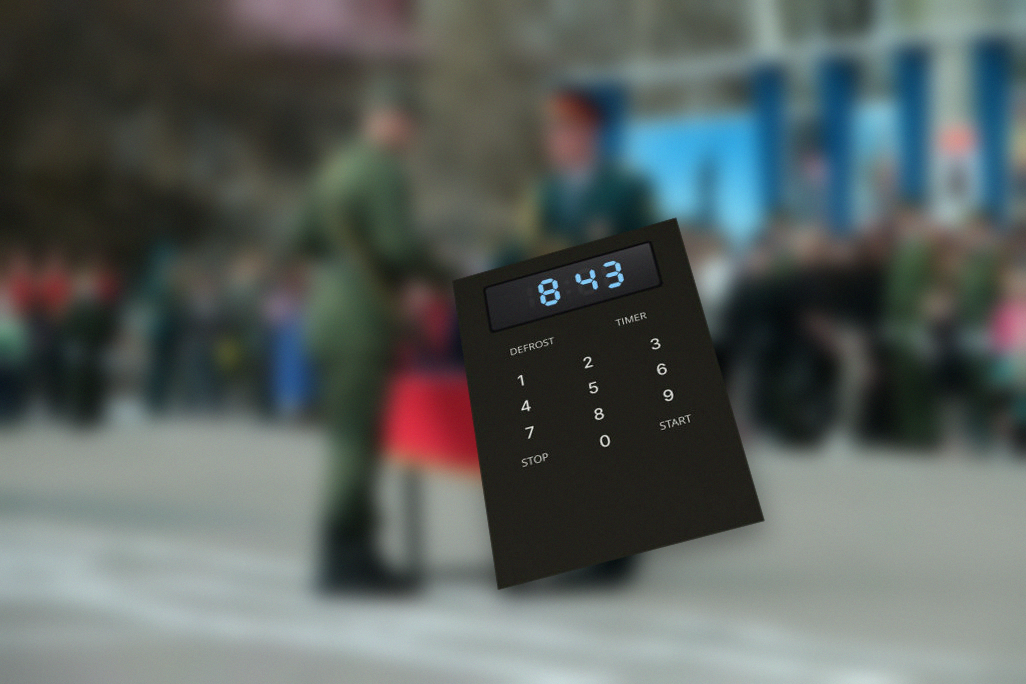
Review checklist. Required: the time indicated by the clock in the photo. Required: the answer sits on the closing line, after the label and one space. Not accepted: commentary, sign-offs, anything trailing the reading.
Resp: 8:43
